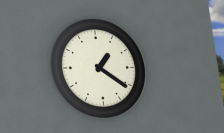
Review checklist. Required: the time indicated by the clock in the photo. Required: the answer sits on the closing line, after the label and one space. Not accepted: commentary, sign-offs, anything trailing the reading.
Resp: 1:21
